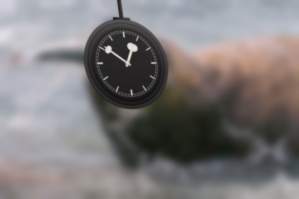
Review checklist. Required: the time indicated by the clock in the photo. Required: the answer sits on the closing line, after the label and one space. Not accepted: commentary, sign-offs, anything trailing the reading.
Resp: 12:51
